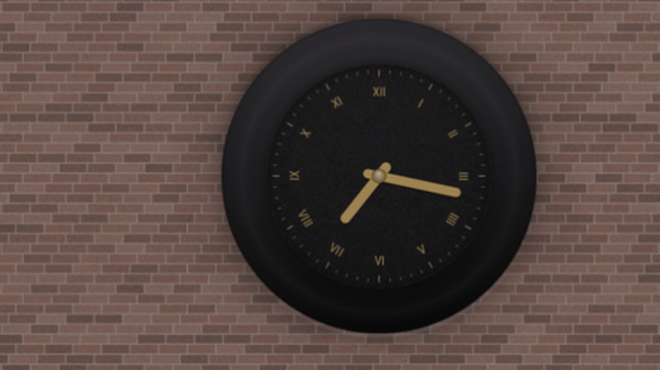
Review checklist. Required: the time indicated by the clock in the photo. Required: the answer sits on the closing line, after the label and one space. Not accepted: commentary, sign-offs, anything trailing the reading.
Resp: 7:17
